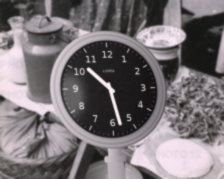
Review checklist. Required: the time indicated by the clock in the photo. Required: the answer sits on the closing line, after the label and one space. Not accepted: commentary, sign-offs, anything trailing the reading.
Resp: 10:28
